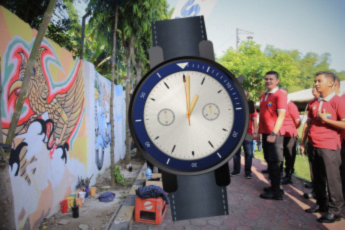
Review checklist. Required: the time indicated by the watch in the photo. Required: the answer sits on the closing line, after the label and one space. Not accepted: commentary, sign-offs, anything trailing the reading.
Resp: 1:01
